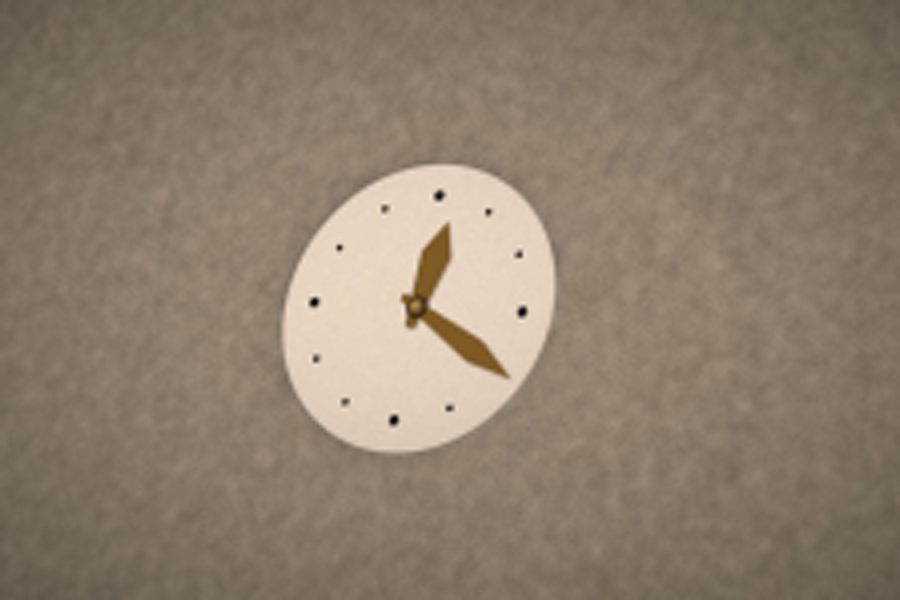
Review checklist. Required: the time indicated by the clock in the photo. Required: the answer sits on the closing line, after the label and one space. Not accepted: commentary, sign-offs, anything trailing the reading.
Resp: 12:20
